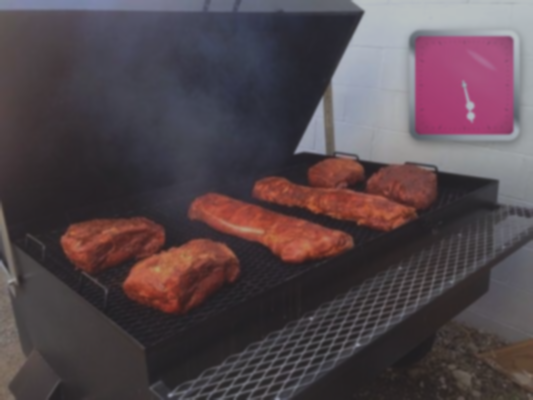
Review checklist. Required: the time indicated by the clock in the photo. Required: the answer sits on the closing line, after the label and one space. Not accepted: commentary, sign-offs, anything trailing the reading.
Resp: 5:28
